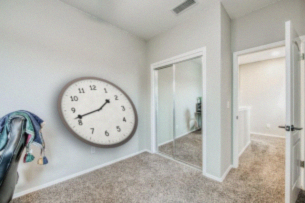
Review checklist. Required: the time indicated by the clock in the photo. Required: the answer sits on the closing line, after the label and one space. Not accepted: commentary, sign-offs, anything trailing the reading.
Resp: 1:42
